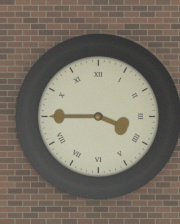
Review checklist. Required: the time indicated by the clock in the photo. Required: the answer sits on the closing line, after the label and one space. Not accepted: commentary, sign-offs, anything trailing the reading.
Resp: 3:45
